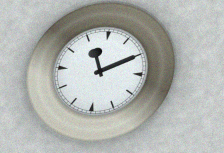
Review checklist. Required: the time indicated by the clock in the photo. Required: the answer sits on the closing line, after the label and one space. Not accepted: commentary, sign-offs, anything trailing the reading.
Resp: 11:10
